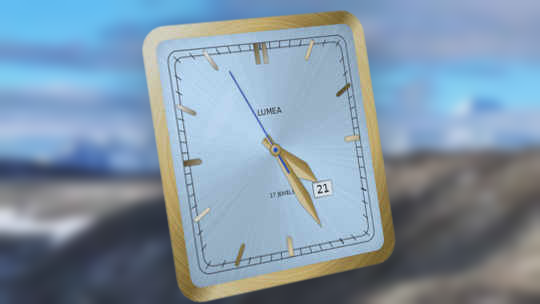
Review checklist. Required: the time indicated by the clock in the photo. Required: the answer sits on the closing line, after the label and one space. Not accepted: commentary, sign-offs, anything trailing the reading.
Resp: 4:25:56
